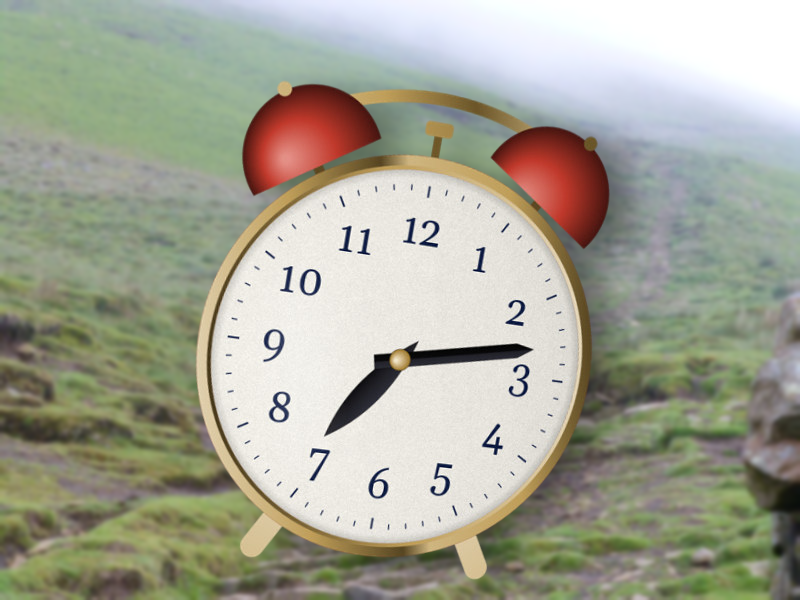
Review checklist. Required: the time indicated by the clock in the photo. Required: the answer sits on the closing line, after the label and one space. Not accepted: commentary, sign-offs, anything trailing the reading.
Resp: 7:13
